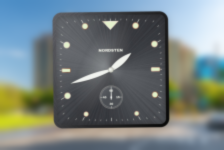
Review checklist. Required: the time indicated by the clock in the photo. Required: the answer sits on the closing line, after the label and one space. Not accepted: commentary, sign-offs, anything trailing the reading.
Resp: 1:42
